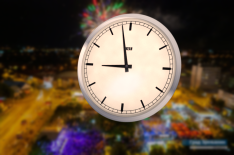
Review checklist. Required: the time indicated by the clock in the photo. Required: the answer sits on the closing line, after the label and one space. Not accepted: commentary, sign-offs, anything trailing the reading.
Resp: 8:58
